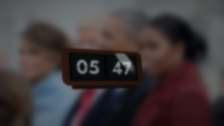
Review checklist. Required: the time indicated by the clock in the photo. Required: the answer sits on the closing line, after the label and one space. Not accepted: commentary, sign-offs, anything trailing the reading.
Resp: 5:47
